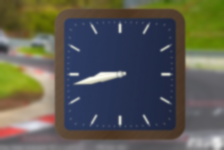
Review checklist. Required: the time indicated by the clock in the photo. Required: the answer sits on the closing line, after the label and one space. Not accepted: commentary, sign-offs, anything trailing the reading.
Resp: 8:43
